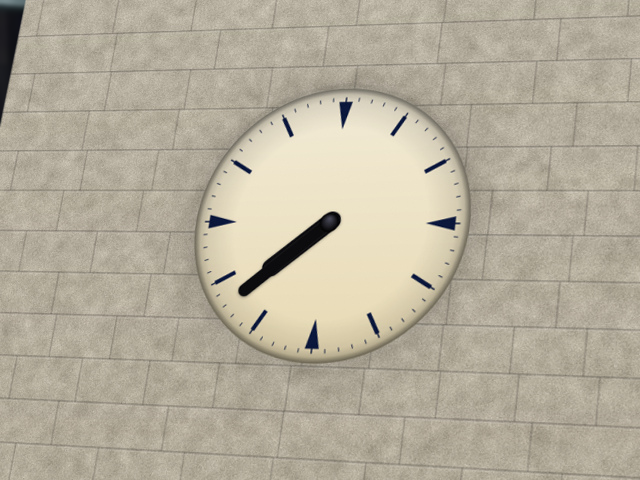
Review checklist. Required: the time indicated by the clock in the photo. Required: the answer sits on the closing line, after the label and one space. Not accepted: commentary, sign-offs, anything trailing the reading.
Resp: 7:38
